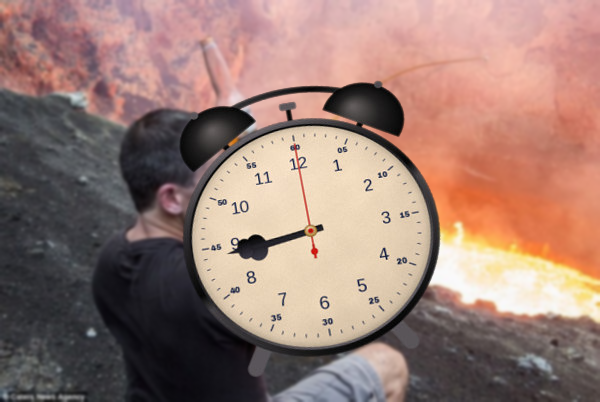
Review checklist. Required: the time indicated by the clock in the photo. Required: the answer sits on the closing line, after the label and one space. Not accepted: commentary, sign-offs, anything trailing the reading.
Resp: 8:44:00
